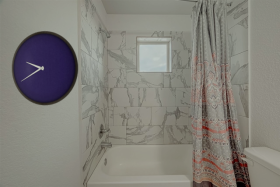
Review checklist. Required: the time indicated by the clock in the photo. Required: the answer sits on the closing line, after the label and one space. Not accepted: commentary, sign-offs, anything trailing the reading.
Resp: 9:40
